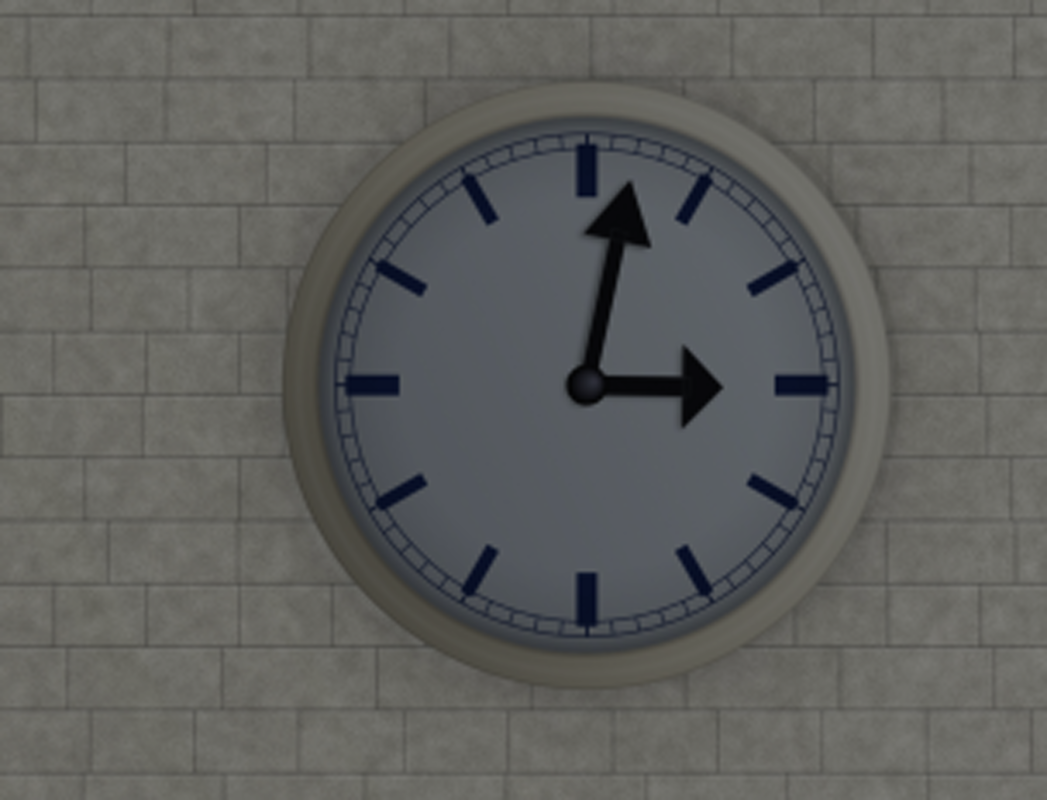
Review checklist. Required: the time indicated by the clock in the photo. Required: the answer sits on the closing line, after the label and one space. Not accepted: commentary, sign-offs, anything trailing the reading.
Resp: 3:02
